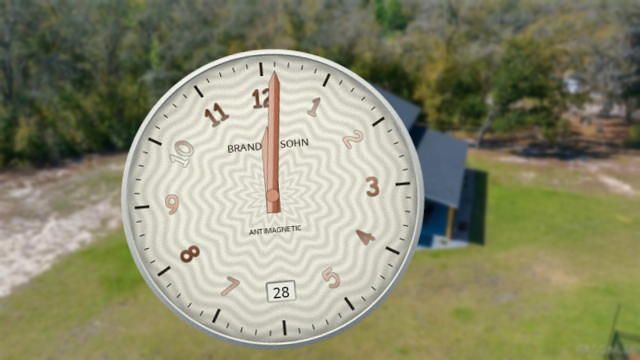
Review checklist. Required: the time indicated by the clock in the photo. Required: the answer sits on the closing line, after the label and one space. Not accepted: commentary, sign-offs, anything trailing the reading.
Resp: 12:01
